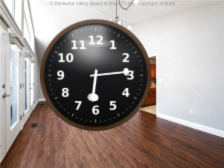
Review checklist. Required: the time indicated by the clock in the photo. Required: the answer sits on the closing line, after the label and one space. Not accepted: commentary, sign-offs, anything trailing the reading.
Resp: 6:14
